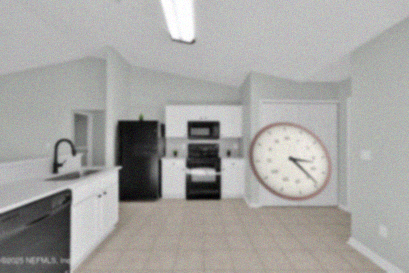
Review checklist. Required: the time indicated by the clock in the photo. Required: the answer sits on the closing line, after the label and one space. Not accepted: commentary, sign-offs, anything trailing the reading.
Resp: 3:24
